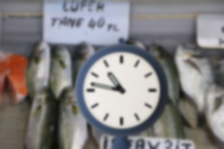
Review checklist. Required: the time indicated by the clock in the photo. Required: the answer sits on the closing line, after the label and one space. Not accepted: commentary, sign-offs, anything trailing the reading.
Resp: 10:47
